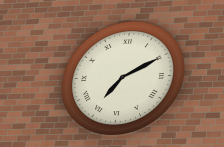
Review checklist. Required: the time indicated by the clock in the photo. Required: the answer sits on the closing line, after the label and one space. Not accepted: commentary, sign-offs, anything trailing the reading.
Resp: 7:10
